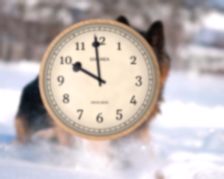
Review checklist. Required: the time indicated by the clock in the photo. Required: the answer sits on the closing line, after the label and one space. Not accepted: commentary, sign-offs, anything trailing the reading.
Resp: 9:59
